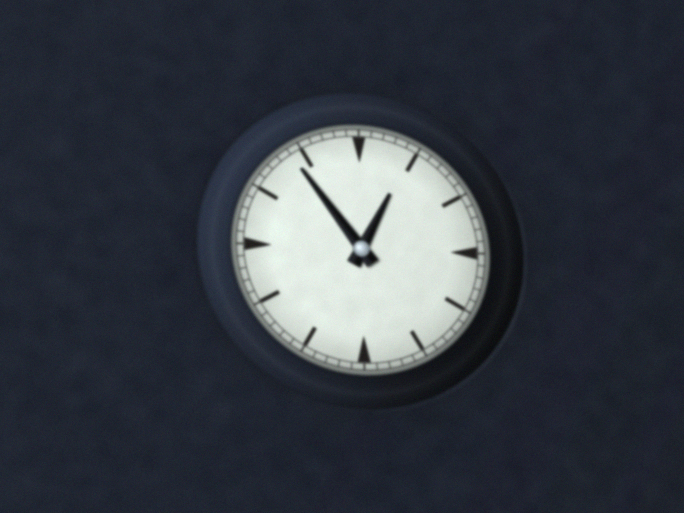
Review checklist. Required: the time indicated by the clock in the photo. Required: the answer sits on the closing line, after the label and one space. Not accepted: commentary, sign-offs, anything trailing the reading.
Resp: 12:54
